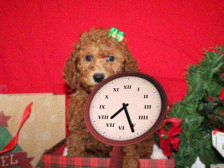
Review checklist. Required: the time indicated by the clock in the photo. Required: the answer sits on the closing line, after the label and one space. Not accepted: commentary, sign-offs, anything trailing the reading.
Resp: 7:26
